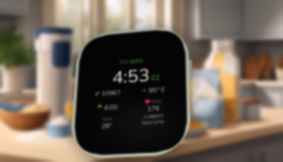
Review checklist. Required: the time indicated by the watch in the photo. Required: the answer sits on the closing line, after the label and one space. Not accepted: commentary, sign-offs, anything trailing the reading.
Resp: 4:53
